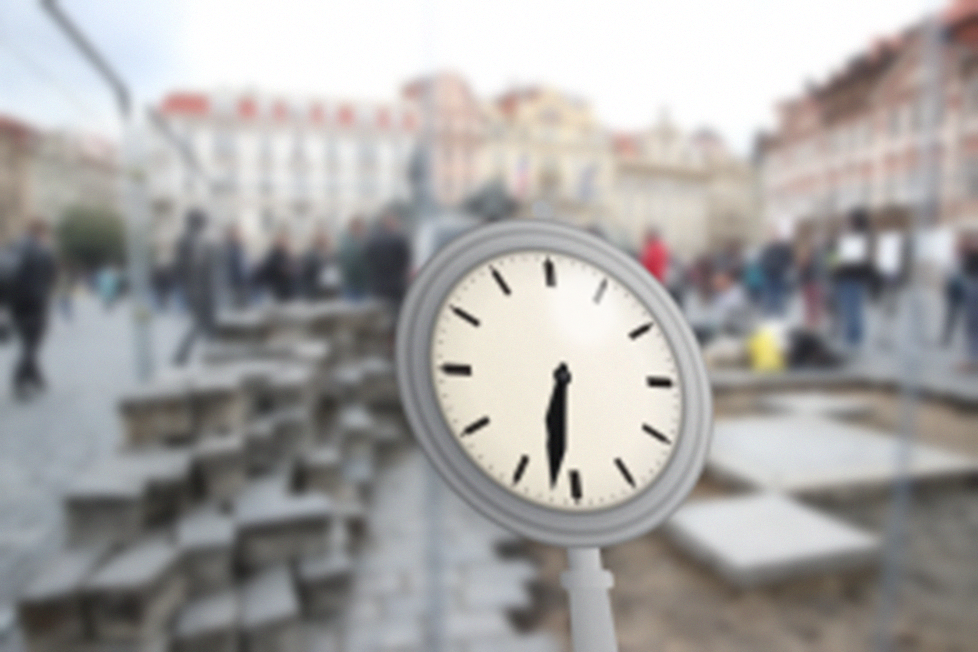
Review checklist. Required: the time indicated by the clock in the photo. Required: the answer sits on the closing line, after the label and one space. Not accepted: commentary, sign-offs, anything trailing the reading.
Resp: 6:32
